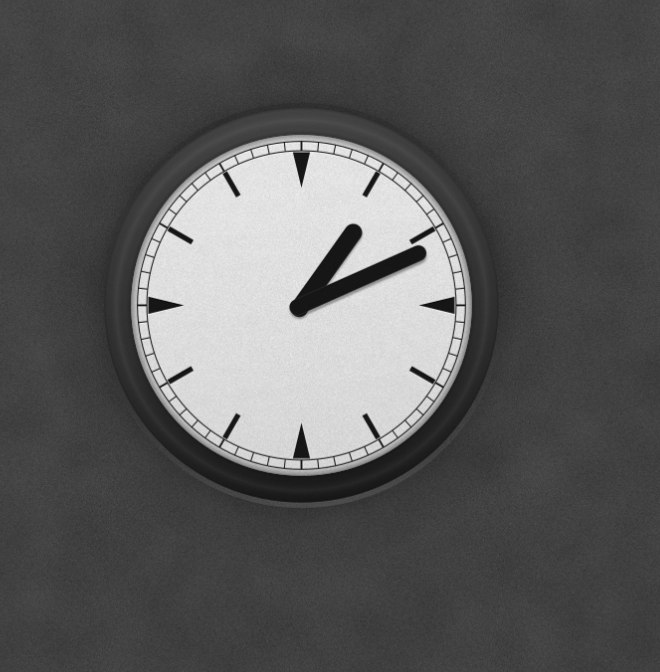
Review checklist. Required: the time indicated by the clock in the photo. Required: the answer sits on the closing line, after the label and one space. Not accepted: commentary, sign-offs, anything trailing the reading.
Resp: 1:11
